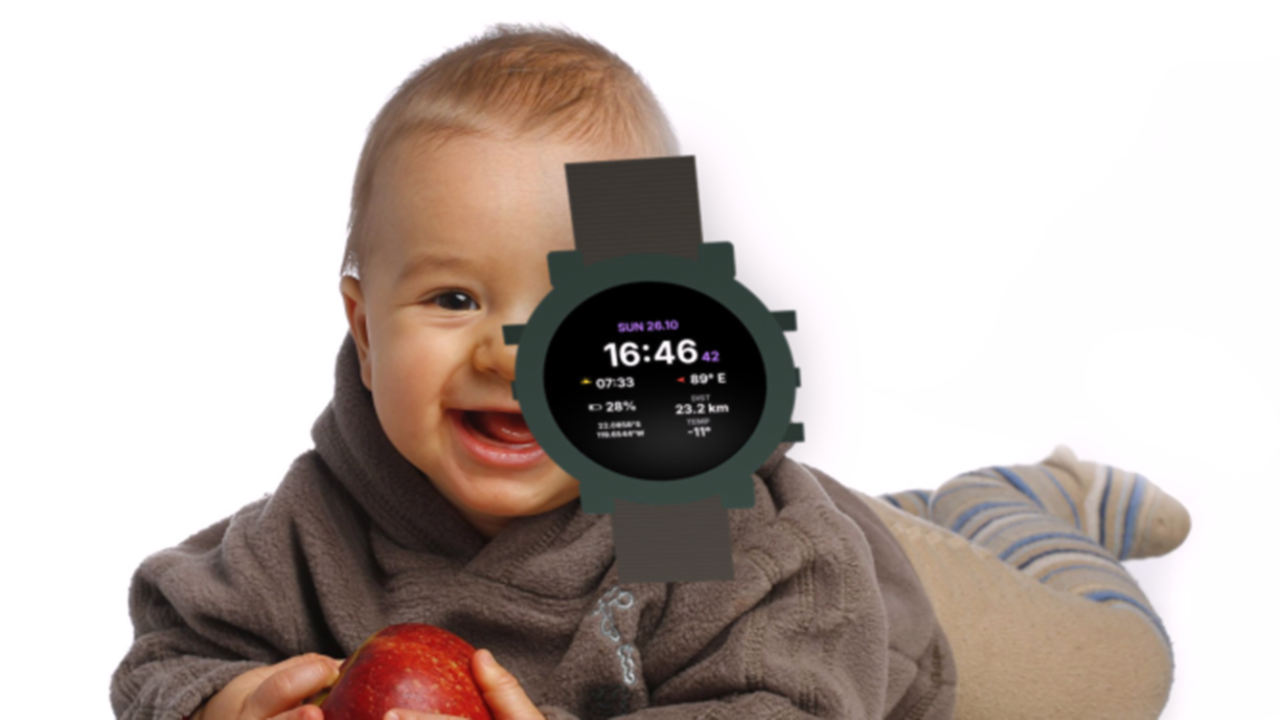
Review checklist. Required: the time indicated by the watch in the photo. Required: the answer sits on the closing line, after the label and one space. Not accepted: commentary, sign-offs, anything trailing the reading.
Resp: 16:46
